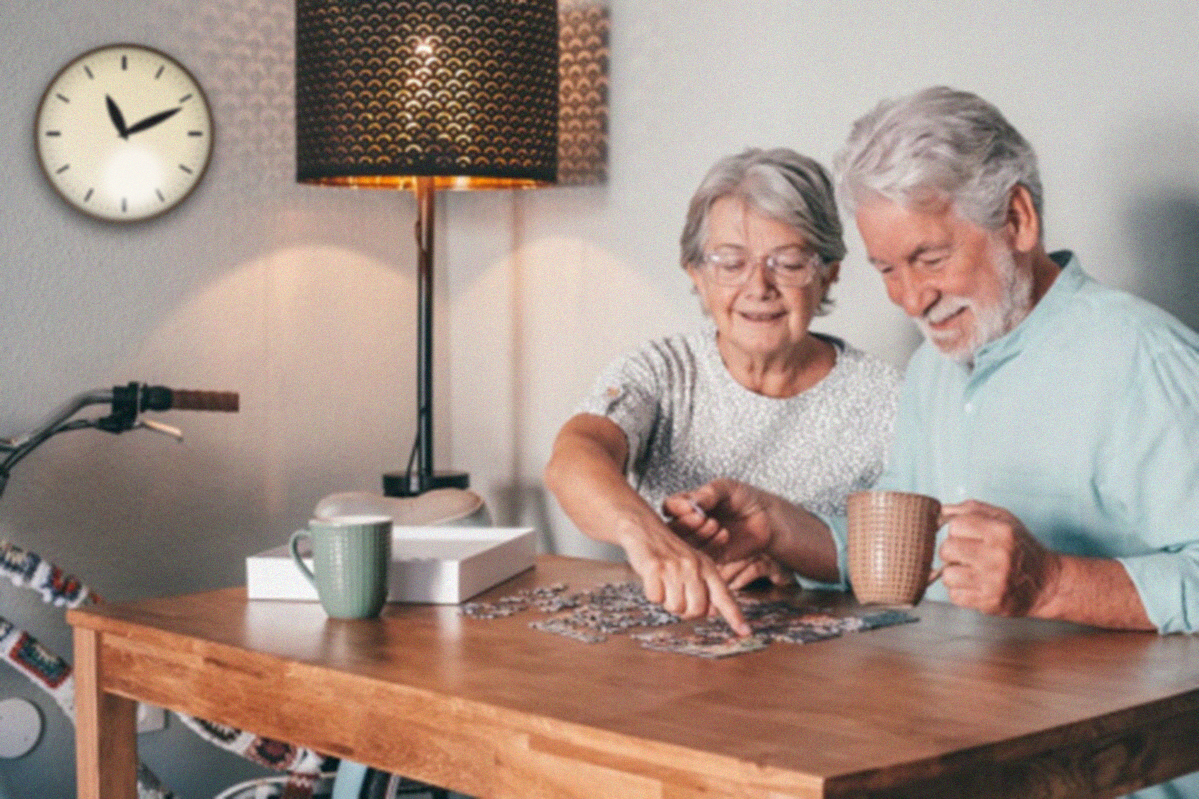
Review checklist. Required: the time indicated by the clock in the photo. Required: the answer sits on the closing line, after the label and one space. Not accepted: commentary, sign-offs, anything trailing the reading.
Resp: 11:11
